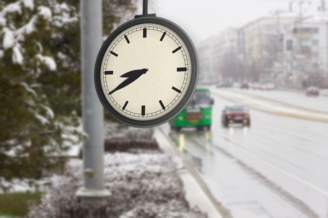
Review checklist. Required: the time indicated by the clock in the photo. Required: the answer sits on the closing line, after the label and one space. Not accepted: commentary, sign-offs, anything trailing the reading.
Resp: 8:40
